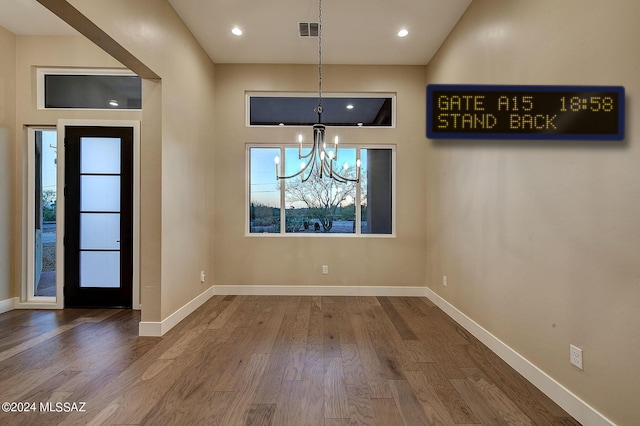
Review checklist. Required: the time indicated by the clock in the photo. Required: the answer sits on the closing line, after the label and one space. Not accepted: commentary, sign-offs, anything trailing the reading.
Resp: 18:58
